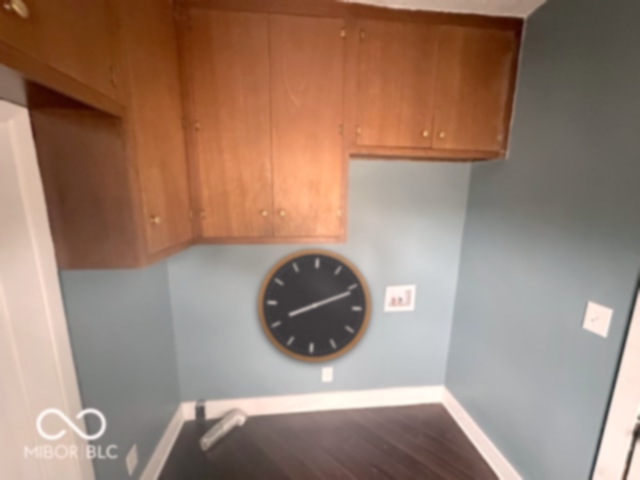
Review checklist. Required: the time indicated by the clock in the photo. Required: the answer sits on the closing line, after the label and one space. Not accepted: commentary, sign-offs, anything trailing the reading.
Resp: 8:11
